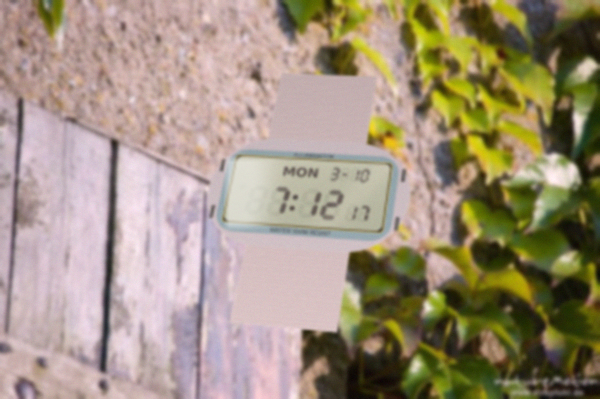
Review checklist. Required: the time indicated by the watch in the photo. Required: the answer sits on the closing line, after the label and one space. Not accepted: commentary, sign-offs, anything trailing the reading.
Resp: 7:12:17
